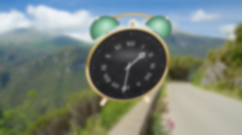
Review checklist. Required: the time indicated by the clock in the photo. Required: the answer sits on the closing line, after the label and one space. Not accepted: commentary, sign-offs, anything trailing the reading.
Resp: 1:31
